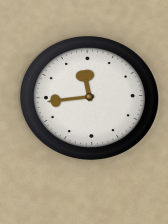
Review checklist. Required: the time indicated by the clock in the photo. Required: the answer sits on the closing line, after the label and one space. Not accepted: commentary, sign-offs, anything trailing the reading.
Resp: 11:44
